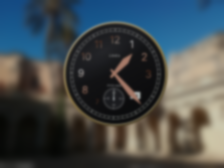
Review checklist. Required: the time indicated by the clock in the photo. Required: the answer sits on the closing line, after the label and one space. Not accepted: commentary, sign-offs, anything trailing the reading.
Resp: 1:23
